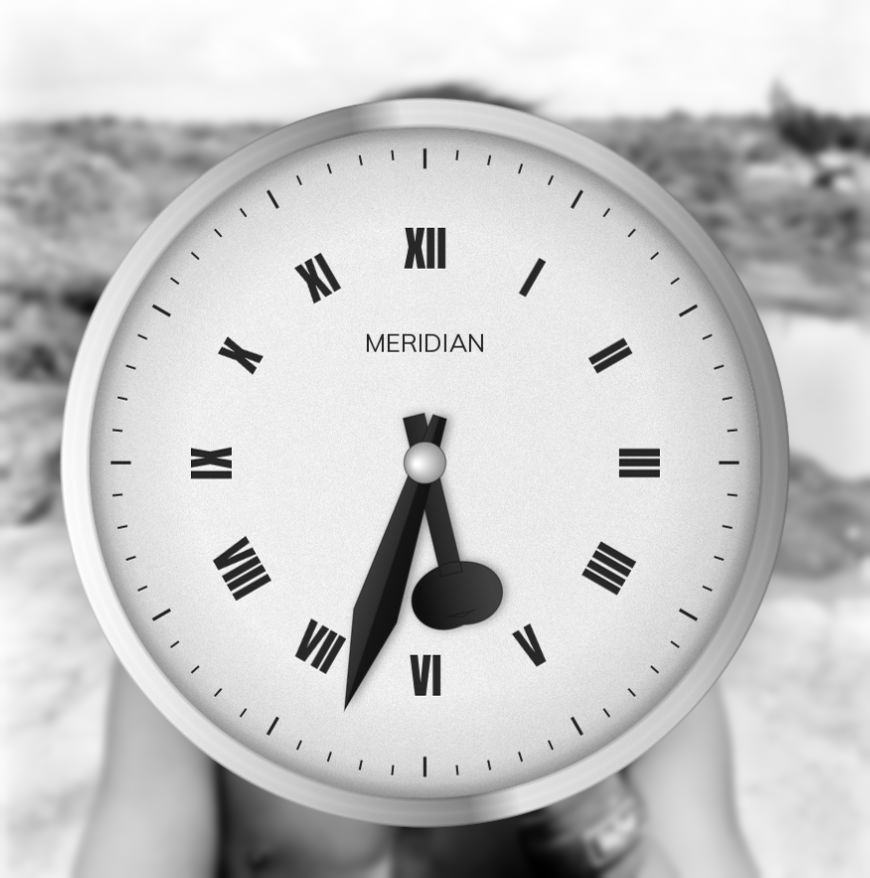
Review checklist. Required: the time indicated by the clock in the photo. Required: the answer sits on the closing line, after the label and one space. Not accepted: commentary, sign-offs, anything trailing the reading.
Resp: 5:33
